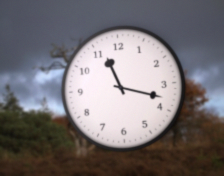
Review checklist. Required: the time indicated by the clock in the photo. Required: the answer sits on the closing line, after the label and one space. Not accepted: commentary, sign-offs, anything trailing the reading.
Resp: 11:18
